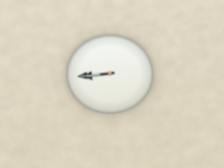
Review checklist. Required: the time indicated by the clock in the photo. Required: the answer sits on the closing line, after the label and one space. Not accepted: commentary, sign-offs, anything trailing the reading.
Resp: 8:44
